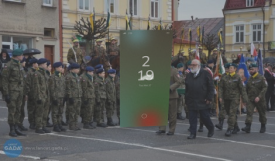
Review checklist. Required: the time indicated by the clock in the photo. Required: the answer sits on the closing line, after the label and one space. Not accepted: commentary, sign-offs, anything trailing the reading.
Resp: 2:19
